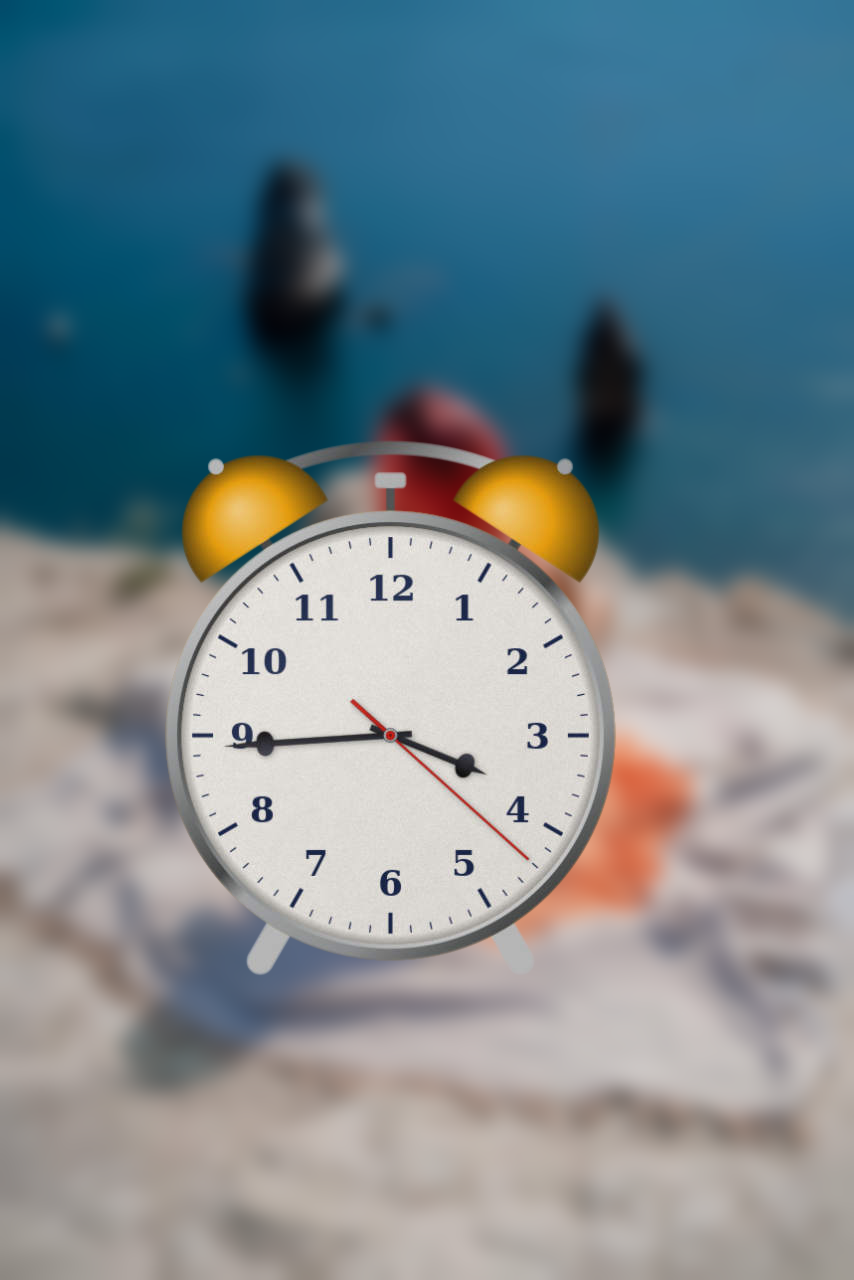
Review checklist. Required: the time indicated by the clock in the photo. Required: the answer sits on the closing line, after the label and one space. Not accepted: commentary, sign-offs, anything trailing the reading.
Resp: 3:44:22
